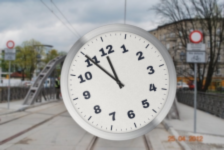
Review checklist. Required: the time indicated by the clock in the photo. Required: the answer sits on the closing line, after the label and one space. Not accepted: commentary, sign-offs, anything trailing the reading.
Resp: 11:55
